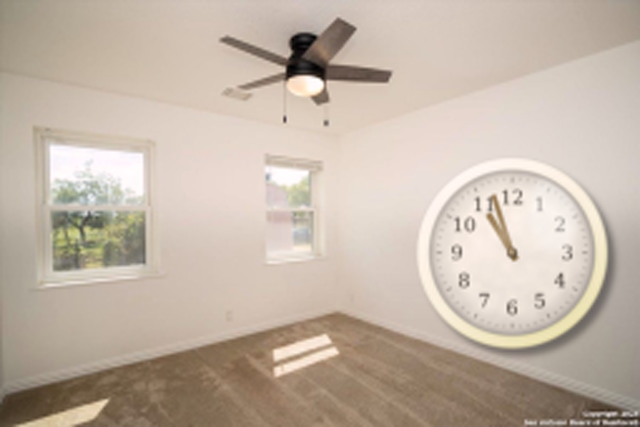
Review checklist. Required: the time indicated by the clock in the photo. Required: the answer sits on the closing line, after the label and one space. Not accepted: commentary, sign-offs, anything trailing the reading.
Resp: 10:57
